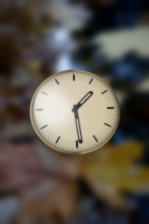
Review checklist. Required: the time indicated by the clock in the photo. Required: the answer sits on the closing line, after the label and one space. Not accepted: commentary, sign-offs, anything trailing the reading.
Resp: 1:29
